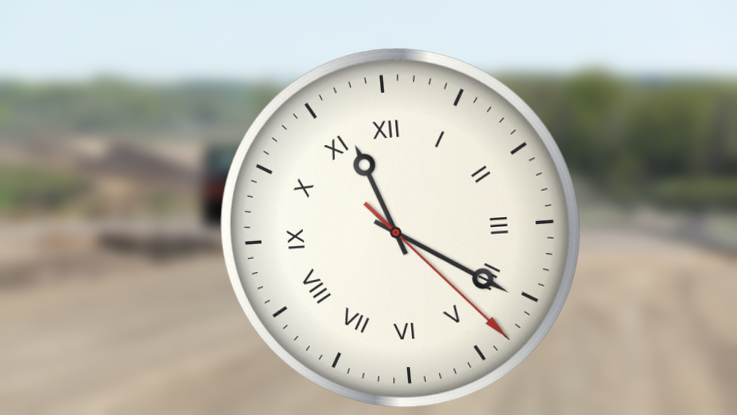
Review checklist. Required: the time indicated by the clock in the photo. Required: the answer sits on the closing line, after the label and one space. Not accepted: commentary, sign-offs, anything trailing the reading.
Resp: 11:20:23
